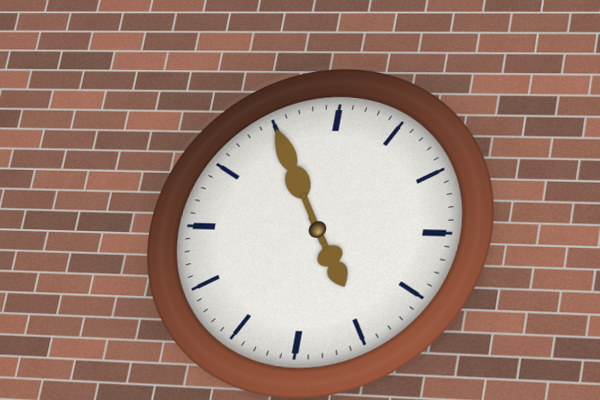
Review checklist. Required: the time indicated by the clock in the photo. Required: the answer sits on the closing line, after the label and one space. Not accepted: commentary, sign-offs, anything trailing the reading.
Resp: 4:55
